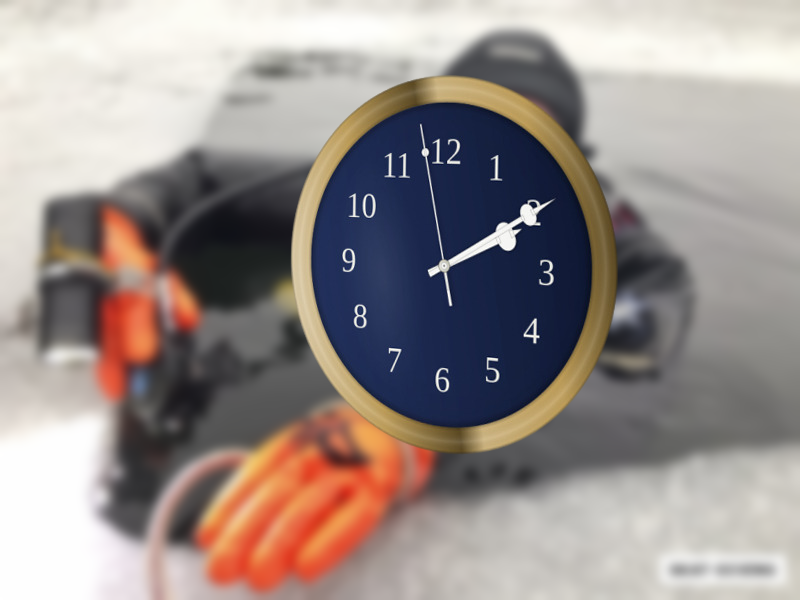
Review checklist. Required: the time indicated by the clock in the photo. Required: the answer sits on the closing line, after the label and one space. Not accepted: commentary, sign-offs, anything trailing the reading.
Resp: 2:09:58
